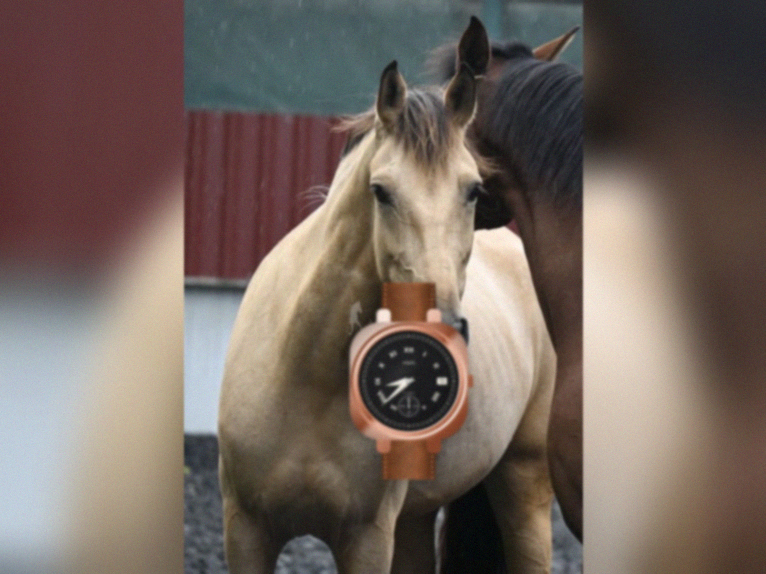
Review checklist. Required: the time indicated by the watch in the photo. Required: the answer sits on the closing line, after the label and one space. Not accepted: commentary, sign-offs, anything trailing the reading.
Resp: 8:38
